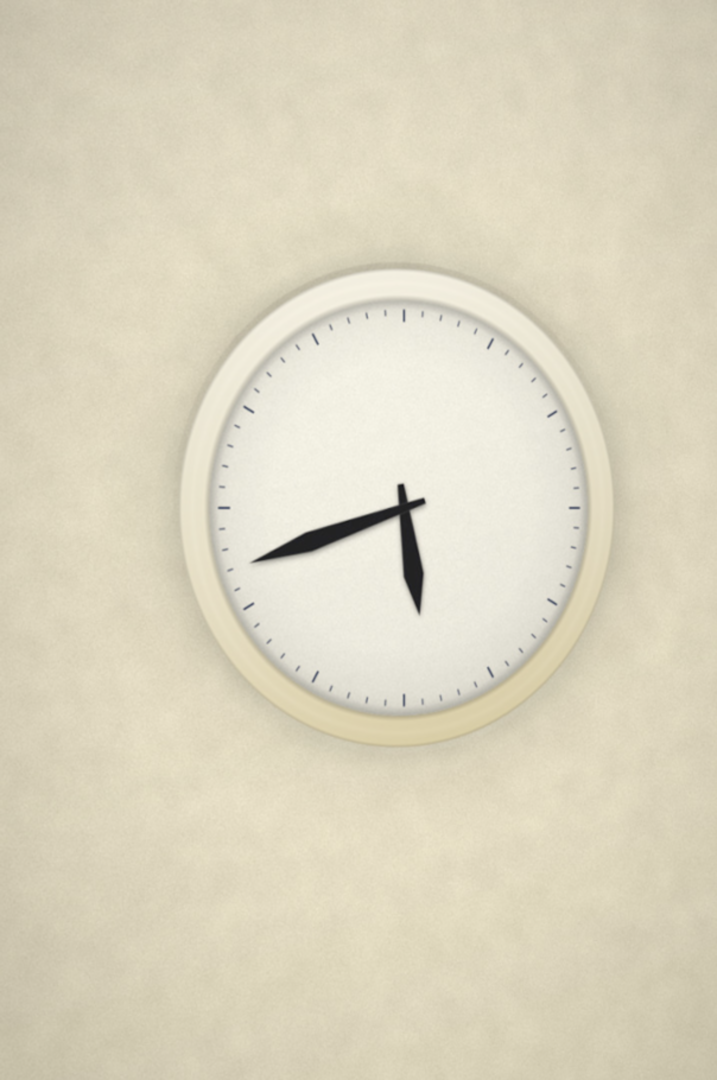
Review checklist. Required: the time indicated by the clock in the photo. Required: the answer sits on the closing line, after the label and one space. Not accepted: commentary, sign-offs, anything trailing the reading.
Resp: 5:42
